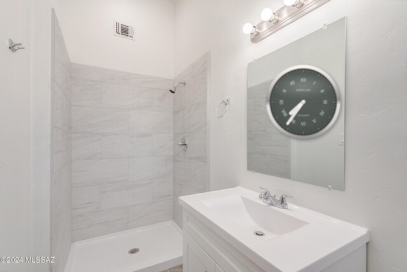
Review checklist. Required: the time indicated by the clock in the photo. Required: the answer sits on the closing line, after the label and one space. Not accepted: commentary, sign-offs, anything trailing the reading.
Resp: 7:36
